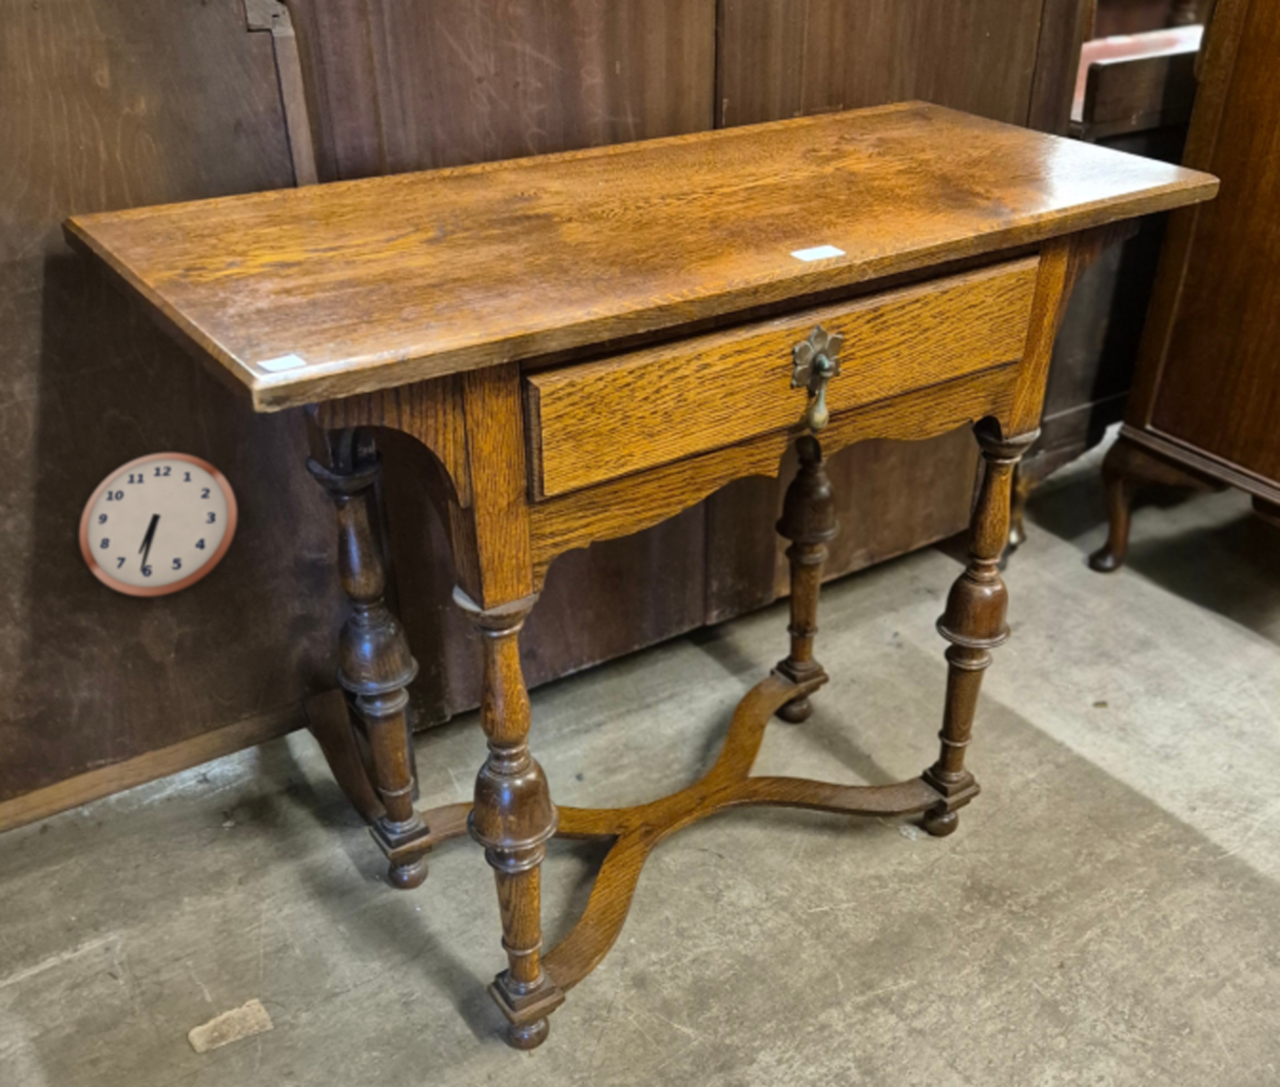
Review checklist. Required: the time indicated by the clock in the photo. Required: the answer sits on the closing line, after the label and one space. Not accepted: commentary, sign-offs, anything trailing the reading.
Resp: 6:31
